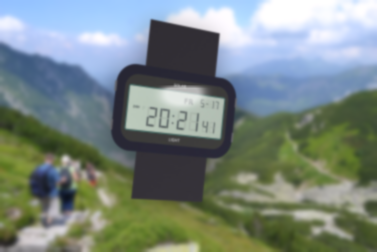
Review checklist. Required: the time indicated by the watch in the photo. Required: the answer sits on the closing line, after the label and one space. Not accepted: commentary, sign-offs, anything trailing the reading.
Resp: 20:21:41
